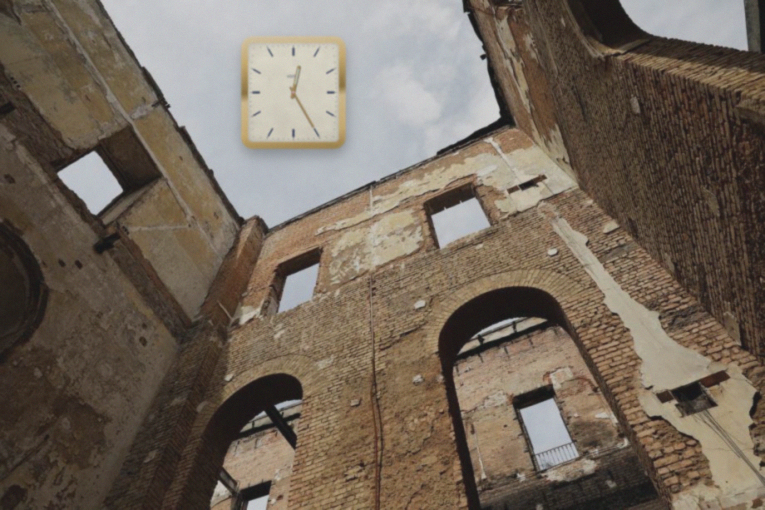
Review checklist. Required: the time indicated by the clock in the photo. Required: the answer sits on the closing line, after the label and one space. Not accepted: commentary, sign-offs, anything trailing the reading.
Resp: 12:25
